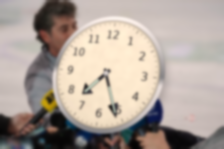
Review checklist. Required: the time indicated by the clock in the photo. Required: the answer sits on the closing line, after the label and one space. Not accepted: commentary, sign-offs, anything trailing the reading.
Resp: 7:26
